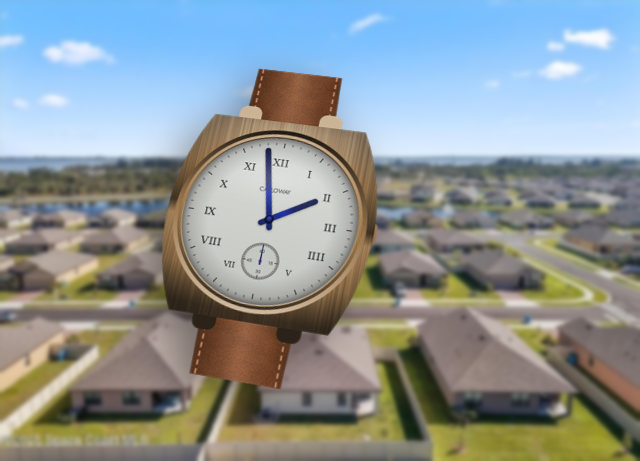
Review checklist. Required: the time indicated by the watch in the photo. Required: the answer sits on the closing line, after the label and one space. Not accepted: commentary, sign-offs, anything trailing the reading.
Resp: 1:58
